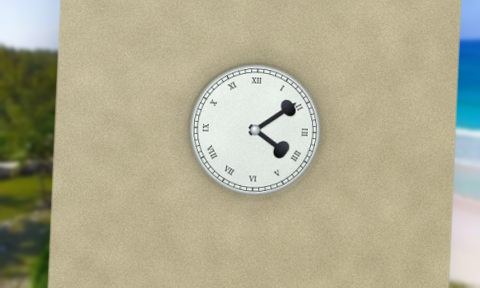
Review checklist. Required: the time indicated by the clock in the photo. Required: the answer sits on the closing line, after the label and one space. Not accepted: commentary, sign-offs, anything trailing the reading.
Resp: 4:09
